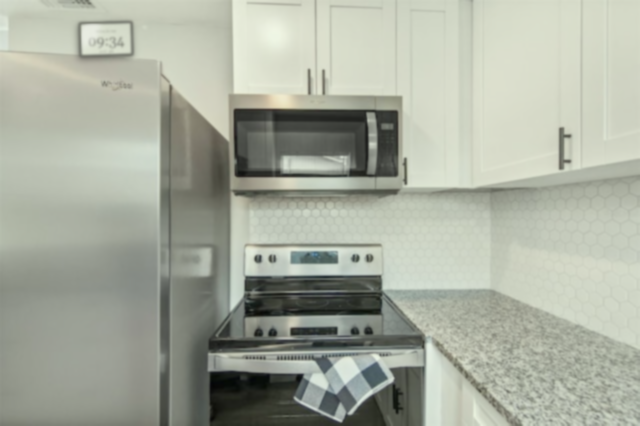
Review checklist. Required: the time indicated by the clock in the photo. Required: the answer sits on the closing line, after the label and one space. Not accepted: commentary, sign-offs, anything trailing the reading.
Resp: 9:34
